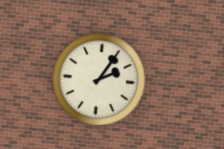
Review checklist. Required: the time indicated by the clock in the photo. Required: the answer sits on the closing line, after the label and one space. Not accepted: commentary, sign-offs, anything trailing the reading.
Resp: 2:05
